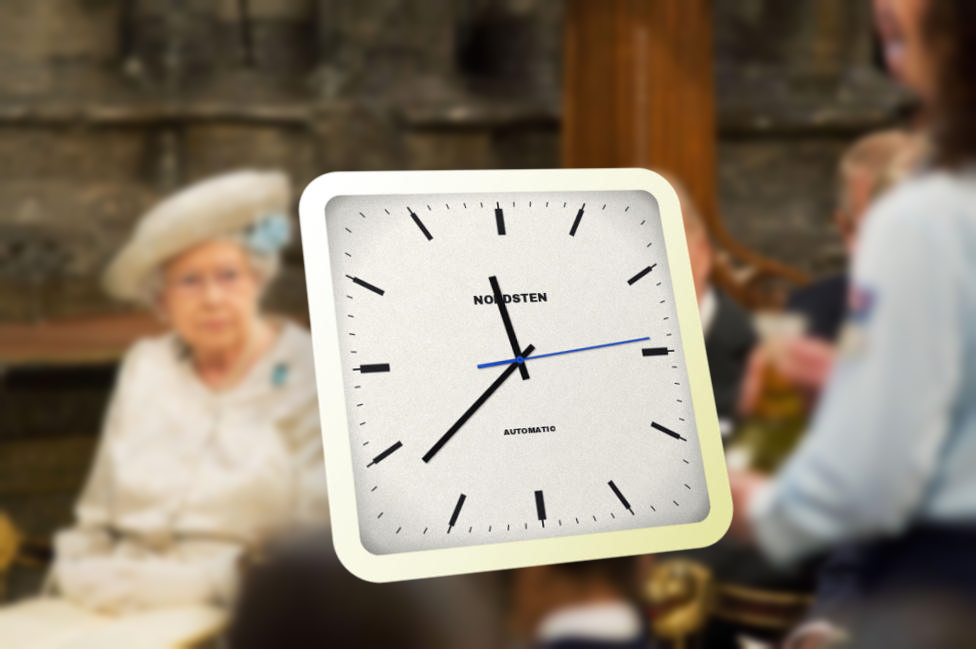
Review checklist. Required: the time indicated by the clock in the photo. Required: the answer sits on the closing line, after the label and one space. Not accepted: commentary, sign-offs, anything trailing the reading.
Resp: 11:38:14
